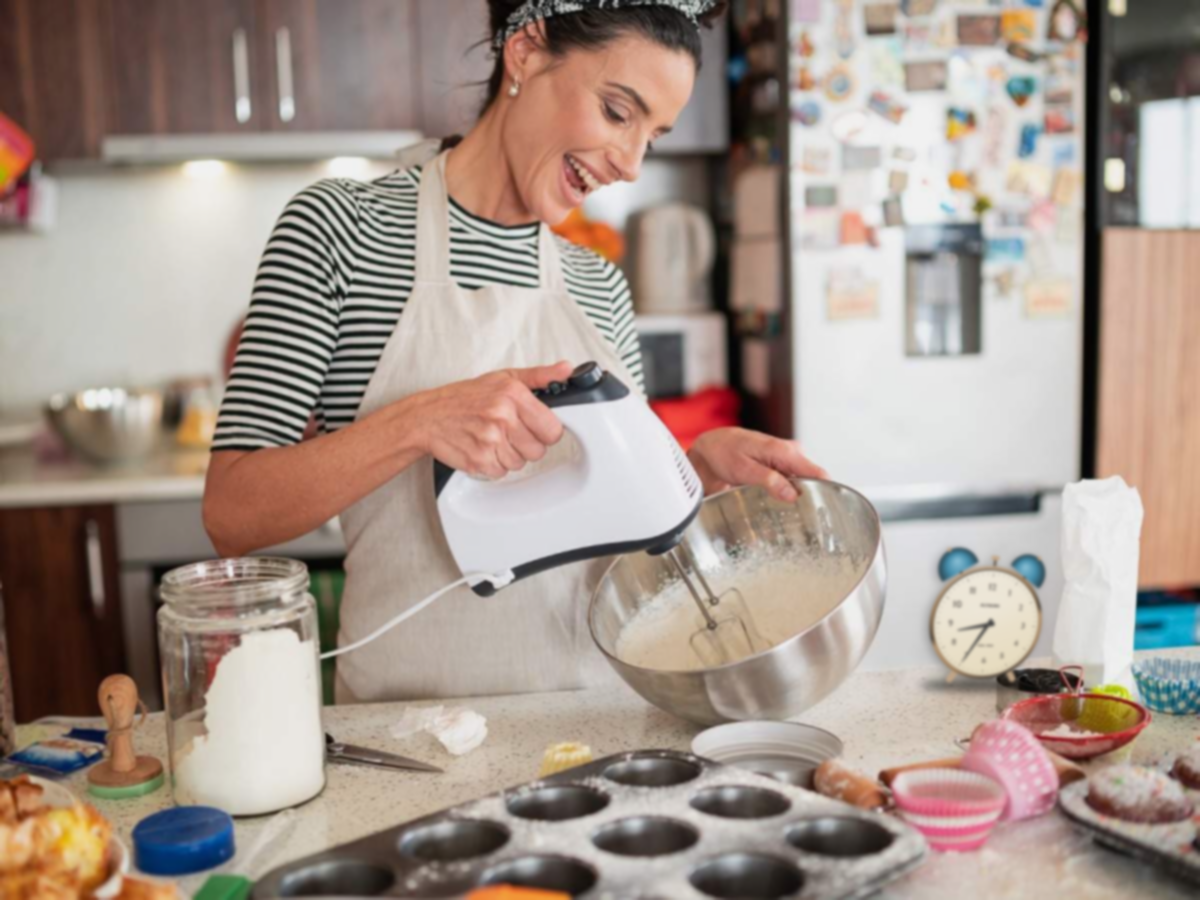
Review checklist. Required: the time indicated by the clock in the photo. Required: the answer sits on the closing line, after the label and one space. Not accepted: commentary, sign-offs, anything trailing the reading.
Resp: 8:35
